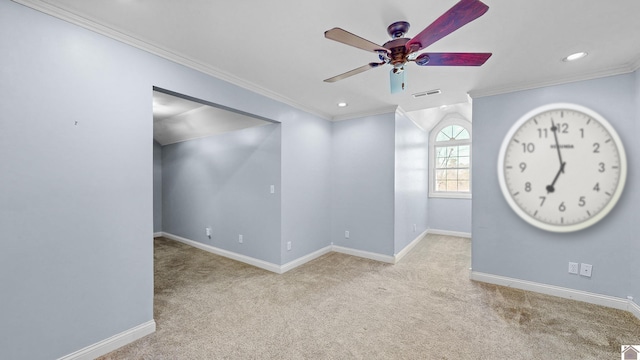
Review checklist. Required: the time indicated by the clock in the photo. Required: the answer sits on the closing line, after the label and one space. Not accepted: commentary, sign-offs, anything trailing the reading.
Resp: 6:58
